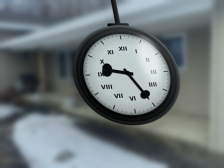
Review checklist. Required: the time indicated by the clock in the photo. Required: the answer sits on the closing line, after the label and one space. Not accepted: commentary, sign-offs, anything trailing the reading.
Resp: 9:25
